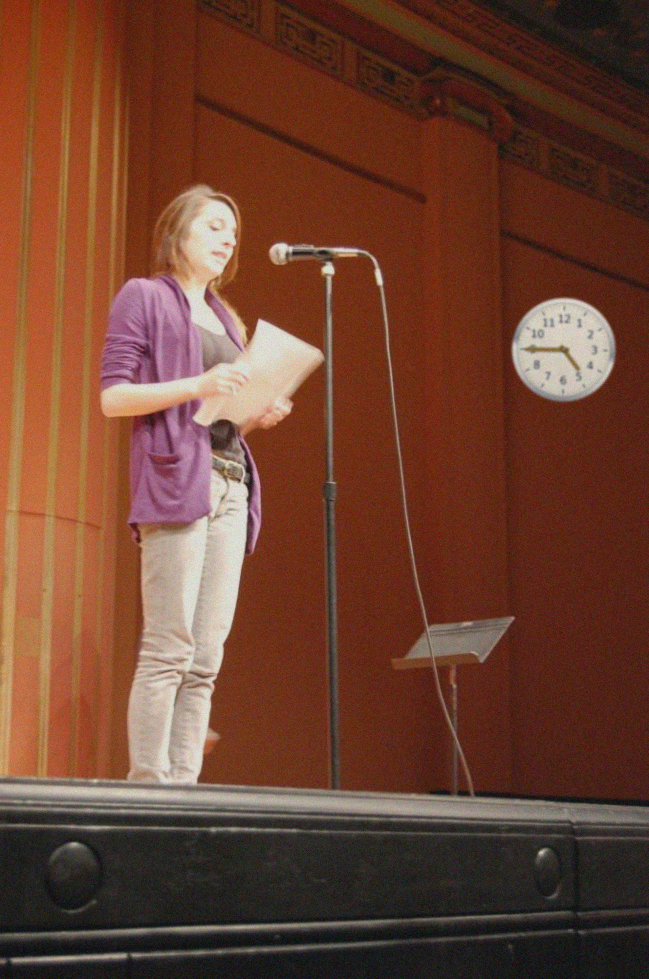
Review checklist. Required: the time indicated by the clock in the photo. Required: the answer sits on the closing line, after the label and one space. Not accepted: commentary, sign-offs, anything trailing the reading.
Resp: 4:45
